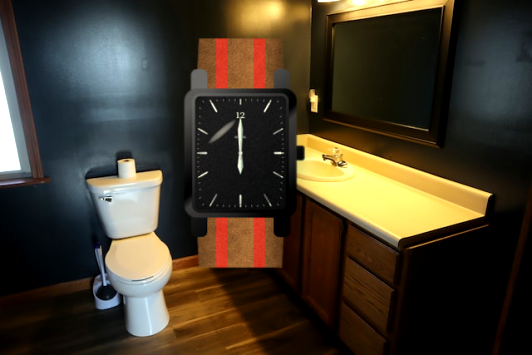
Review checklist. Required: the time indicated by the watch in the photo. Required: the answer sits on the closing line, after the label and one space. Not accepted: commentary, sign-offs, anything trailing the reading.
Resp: 6:00
